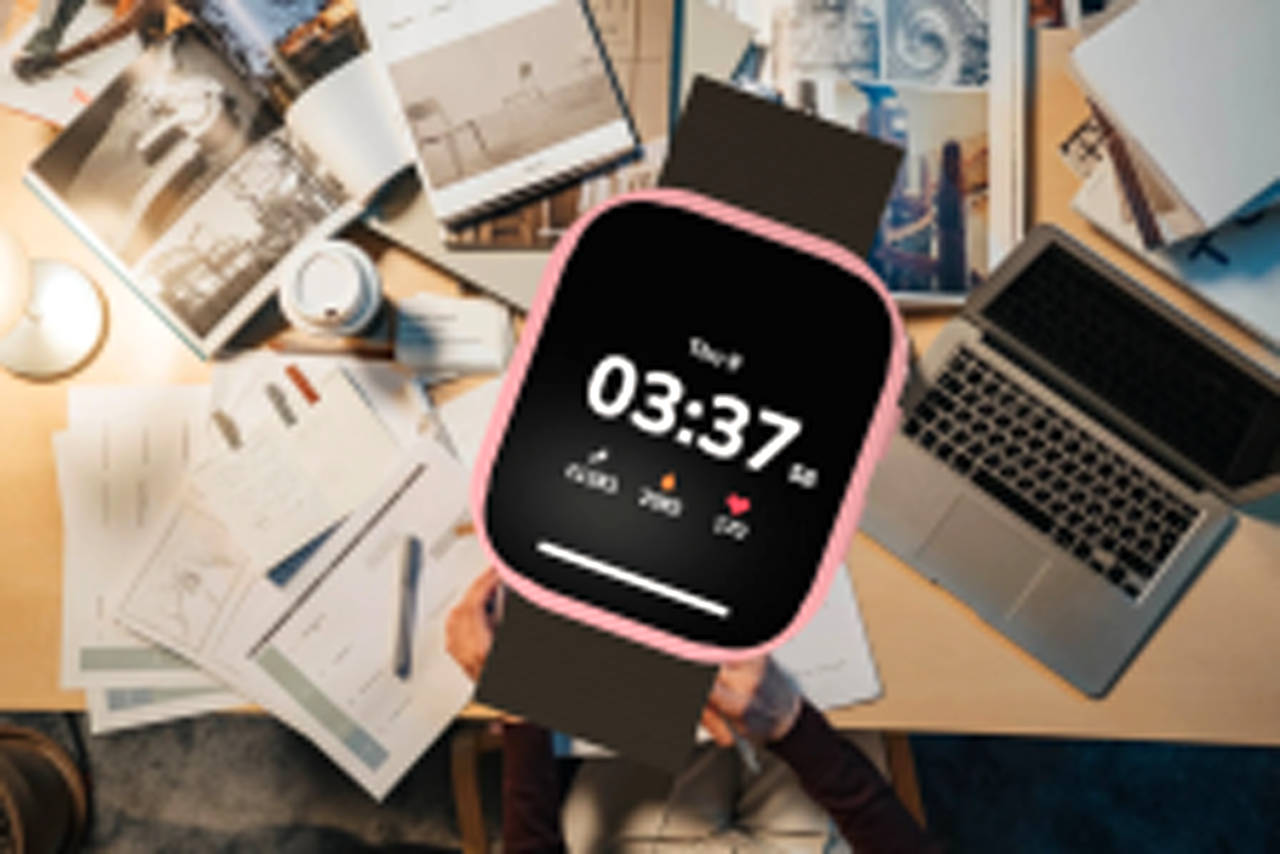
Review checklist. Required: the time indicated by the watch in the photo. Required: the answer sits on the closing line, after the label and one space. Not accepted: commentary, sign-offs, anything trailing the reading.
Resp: 3:37
